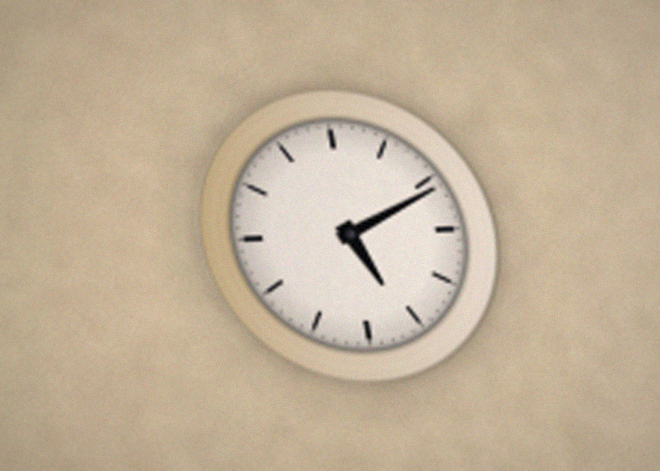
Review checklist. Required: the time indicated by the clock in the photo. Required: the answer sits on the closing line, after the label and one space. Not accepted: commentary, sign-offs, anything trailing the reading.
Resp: 5:11
